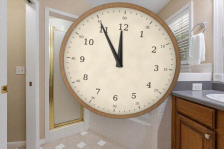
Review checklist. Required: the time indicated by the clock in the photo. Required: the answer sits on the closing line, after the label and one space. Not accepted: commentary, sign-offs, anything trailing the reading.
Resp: 11:55
